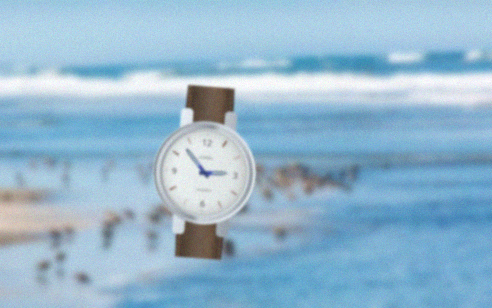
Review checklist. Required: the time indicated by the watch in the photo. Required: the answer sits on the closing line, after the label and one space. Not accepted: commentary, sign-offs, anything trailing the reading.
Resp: 2:53
